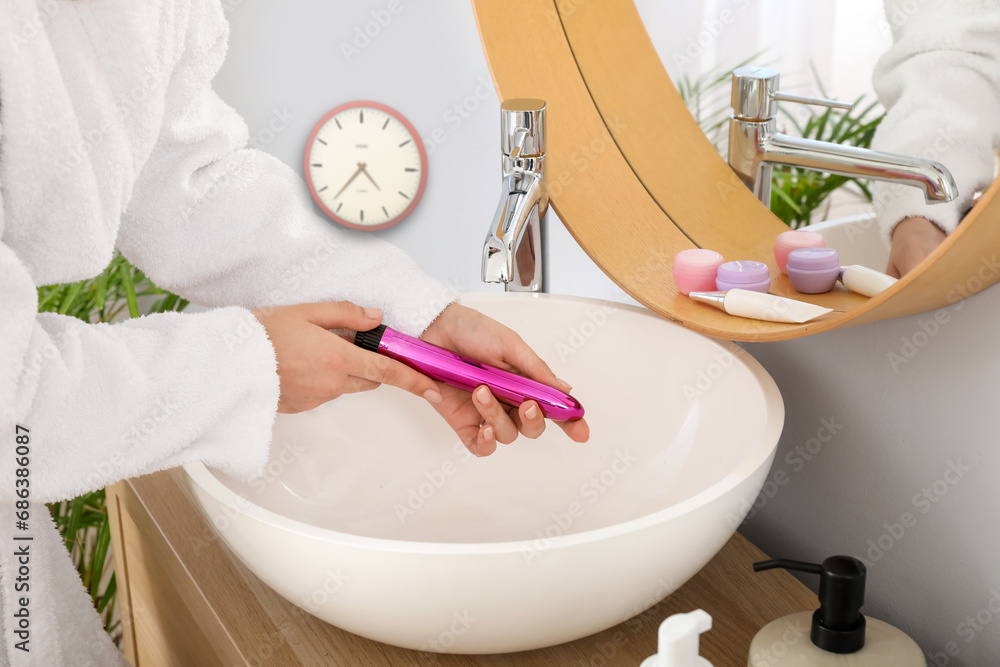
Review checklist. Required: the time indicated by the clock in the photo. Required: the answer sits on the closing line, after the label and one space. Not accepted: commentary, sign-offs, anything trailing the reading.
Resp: 4:37
